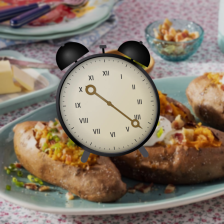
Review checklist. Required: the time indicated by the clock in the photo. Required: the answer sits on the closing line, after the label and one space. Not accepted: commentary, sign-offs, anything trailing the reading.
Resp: 10:22
